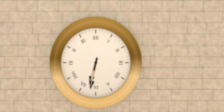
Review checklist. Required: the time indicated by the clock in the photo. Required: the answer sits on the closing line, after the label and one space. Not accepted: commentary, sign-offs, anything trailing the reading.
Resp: 6:32
